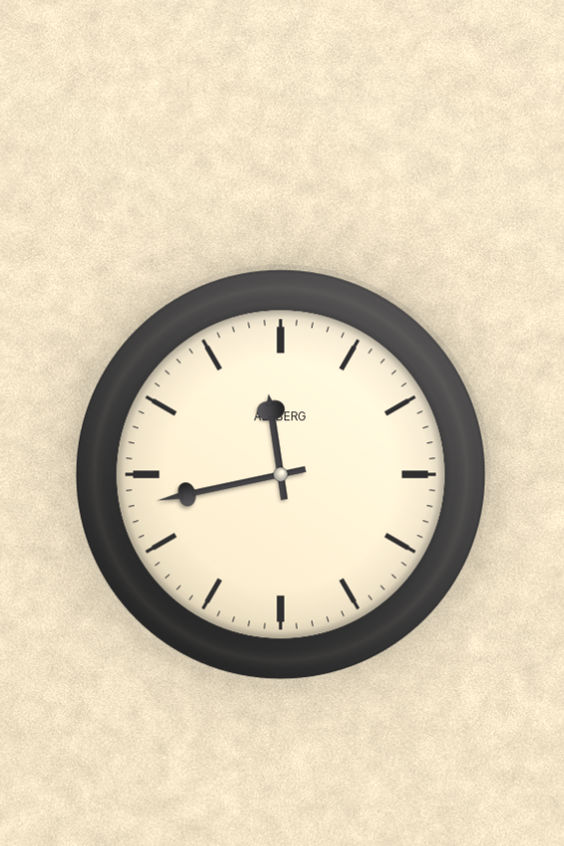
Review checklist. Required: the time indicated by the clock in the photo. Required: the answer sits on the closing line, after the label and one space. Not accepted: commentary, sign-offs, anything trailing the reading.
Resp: 11:43
